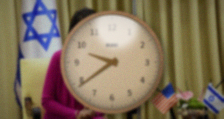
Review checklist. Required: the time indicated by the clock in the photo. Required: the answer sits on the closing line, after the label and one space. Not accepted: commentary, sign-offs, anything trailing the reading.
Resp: 9:39
